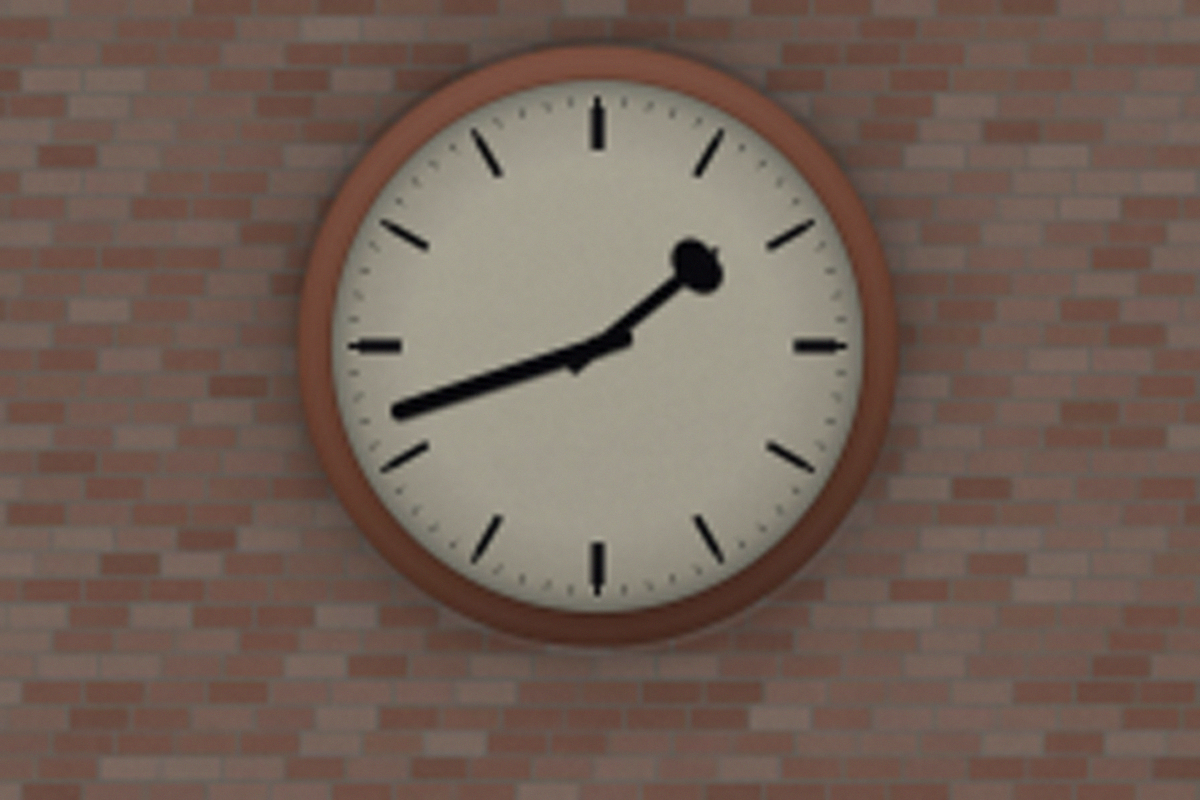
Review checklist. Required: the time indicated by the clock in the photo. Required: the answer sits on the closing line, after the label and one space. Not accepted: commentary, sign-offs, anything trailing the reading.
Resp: 1:42
